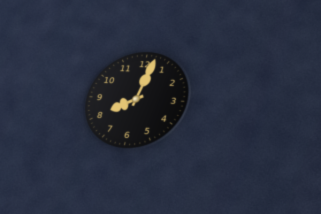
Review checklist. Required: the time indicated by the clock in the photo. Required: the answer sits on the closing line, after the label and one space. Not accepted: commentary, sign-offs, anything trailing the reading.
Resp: 8:02
